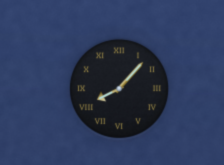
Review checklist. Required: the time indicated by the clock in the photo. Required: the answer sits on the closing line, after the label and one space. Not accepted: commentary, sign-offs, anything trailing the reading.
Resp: 8:07
